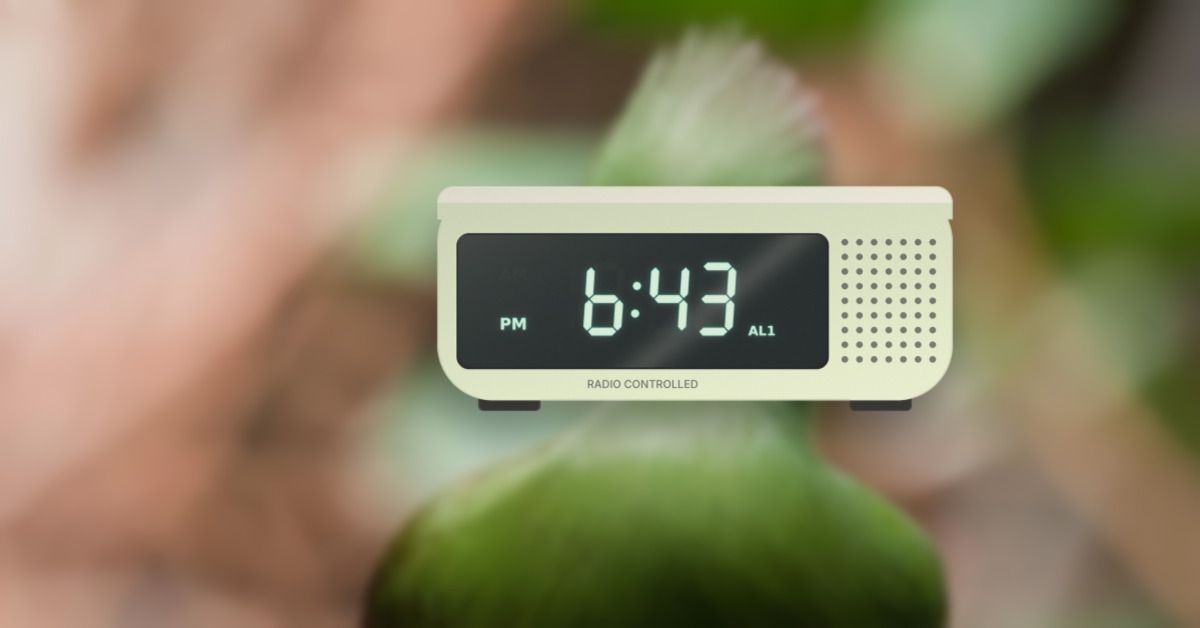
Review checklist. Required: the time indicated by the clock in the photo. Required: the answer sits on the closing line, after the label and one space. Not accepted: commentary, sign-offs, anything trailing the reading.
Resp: 6:43
